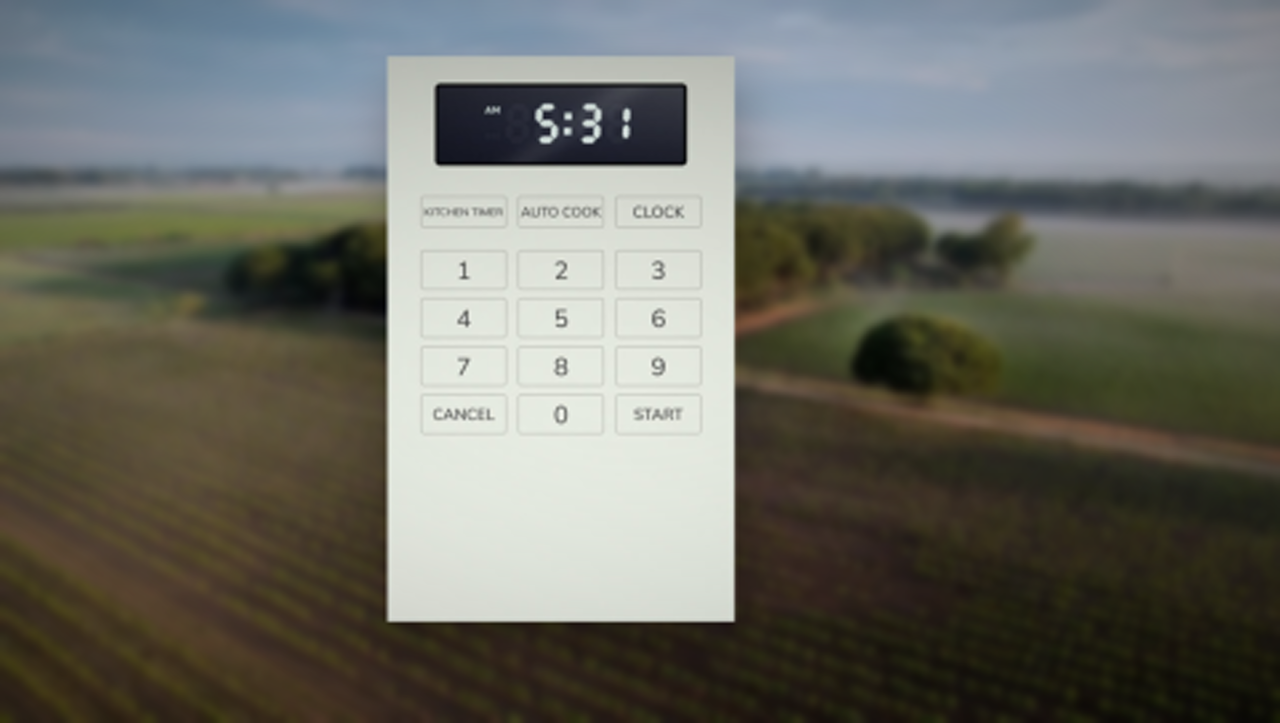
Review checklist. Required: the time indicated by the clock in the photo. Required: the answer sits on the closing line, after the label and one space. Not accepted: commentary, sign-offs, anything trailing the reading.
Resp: 5:31
